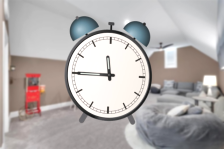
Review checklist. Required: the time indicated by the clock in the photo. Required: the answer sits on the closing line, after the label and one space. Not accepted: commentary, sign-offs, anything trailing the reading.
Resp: 11:45
